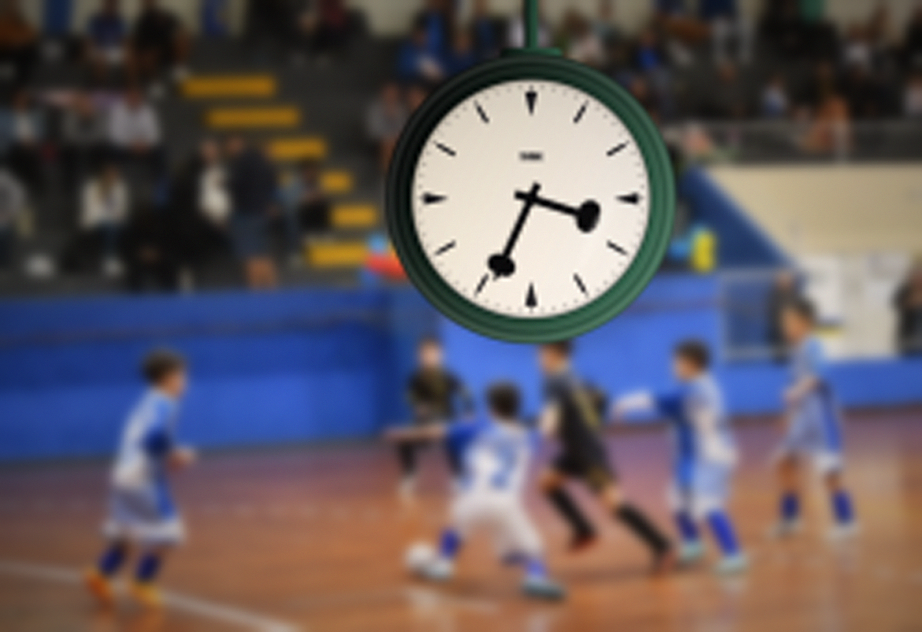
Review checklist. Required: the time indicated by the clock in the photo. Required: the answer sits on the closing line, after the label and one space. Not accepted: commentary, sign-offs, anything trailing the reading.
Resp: 3:34
